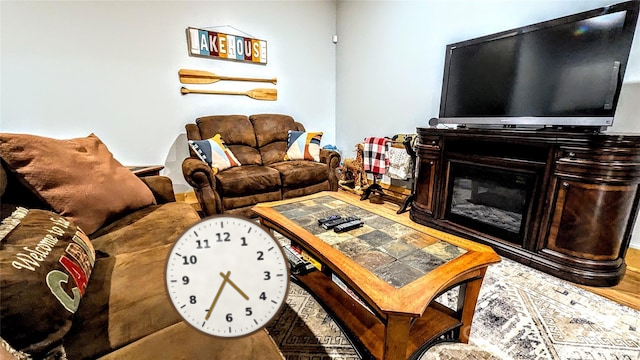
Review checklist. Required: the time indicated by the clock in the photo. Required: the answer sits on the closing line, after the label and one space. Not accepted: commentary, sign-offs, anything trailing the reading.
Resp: 4:35
